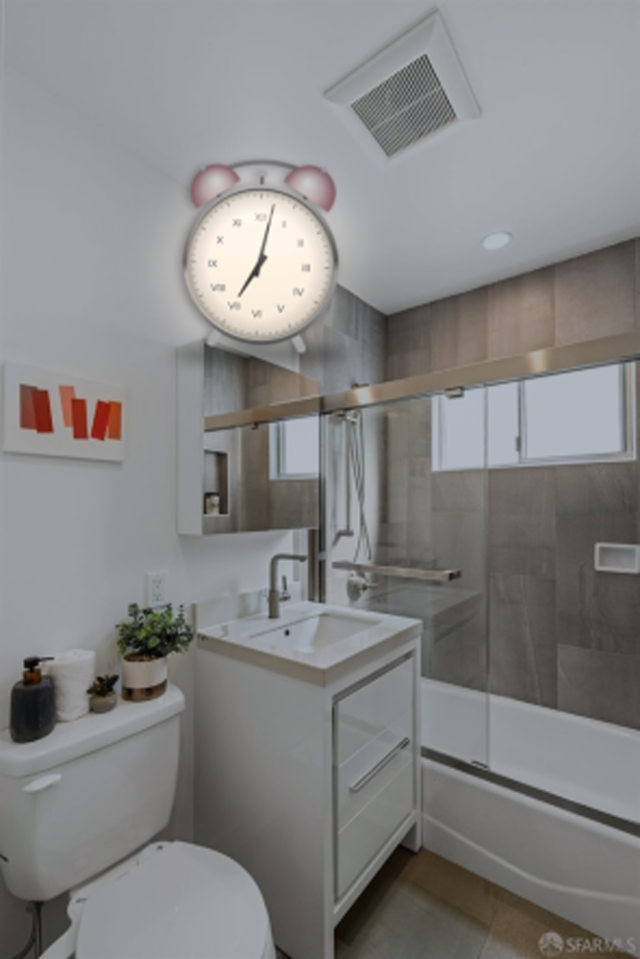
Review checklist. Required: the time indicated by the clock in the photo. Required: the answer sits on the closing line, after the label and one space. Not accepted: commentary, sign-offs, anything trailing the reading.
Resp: 7:02
